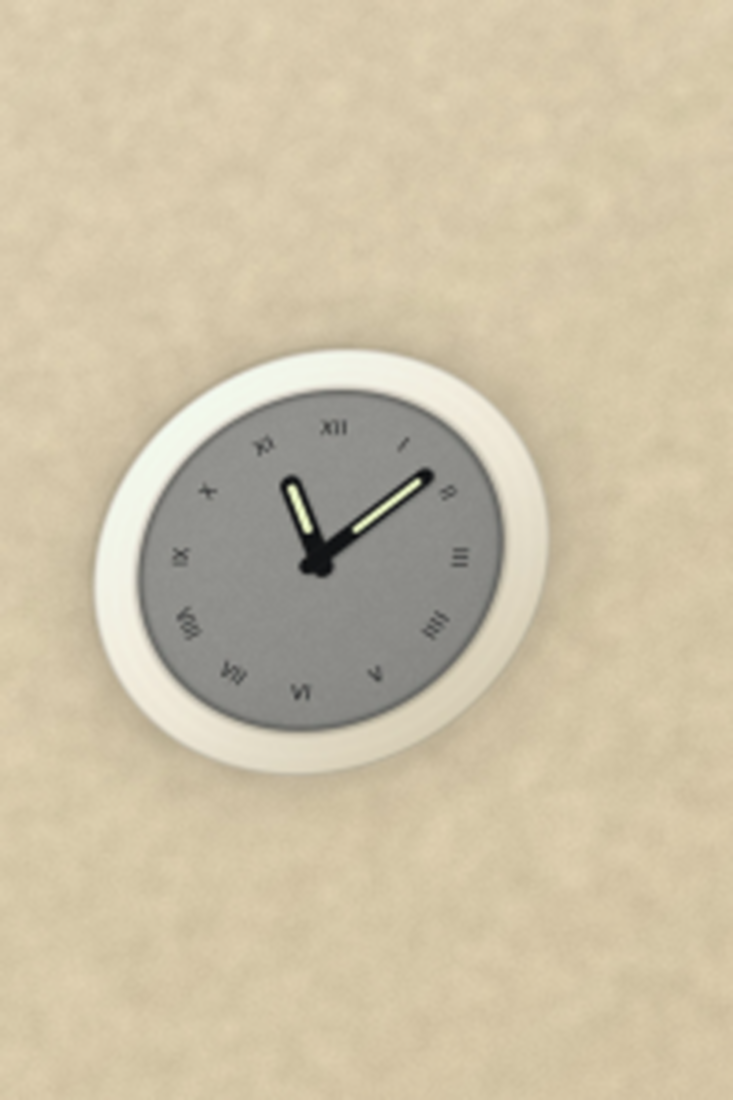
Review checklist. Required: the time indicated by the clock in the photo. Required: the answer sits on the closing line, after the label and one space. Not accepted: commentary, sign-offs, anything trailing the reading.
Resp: 11:08
